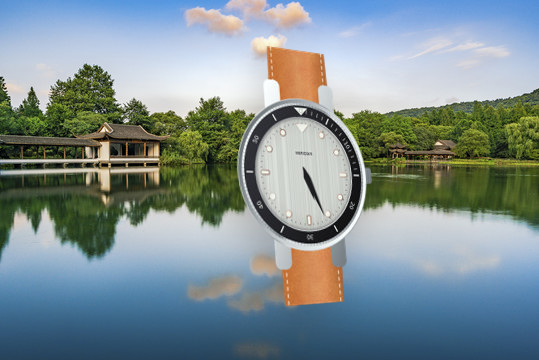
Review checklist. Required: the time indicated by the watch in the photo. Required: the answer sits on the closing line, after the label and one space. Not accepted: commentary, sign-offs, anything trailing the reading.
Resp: 5:26
